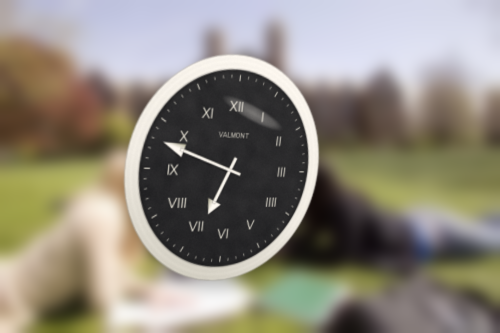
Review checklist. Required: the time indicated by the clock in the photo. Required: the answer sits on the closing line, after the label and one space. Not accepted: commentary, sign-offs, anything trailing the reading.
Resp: 6:48
